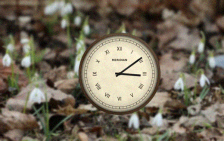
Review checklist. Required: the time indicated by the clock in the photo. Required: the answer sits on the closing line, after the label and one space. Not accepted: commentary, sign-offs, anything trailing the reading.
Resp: 3:09
